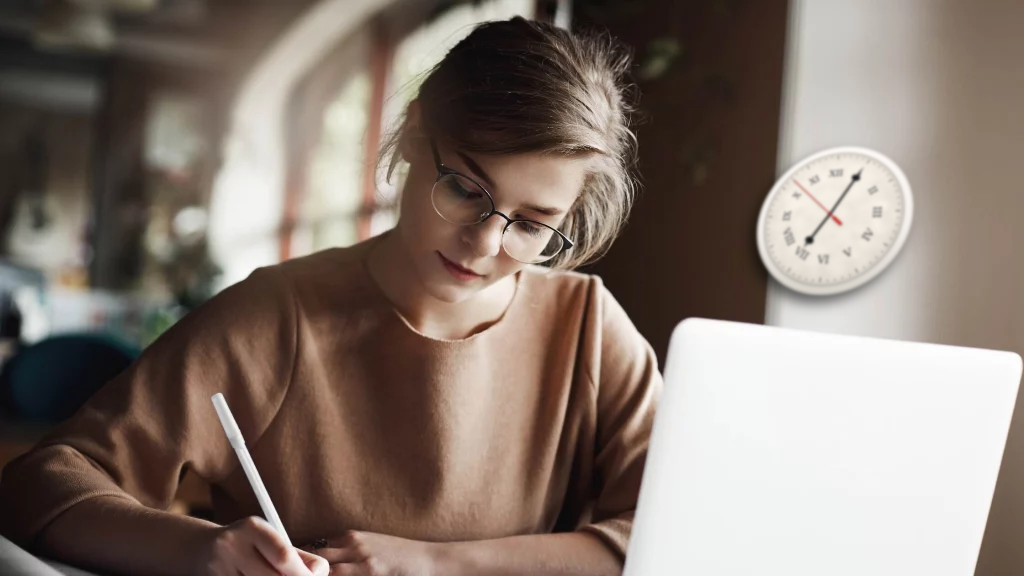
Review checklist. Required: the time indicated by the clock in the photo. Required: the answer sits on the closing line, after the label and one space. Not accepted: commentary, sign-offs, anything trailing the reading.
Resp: 7:04:52
